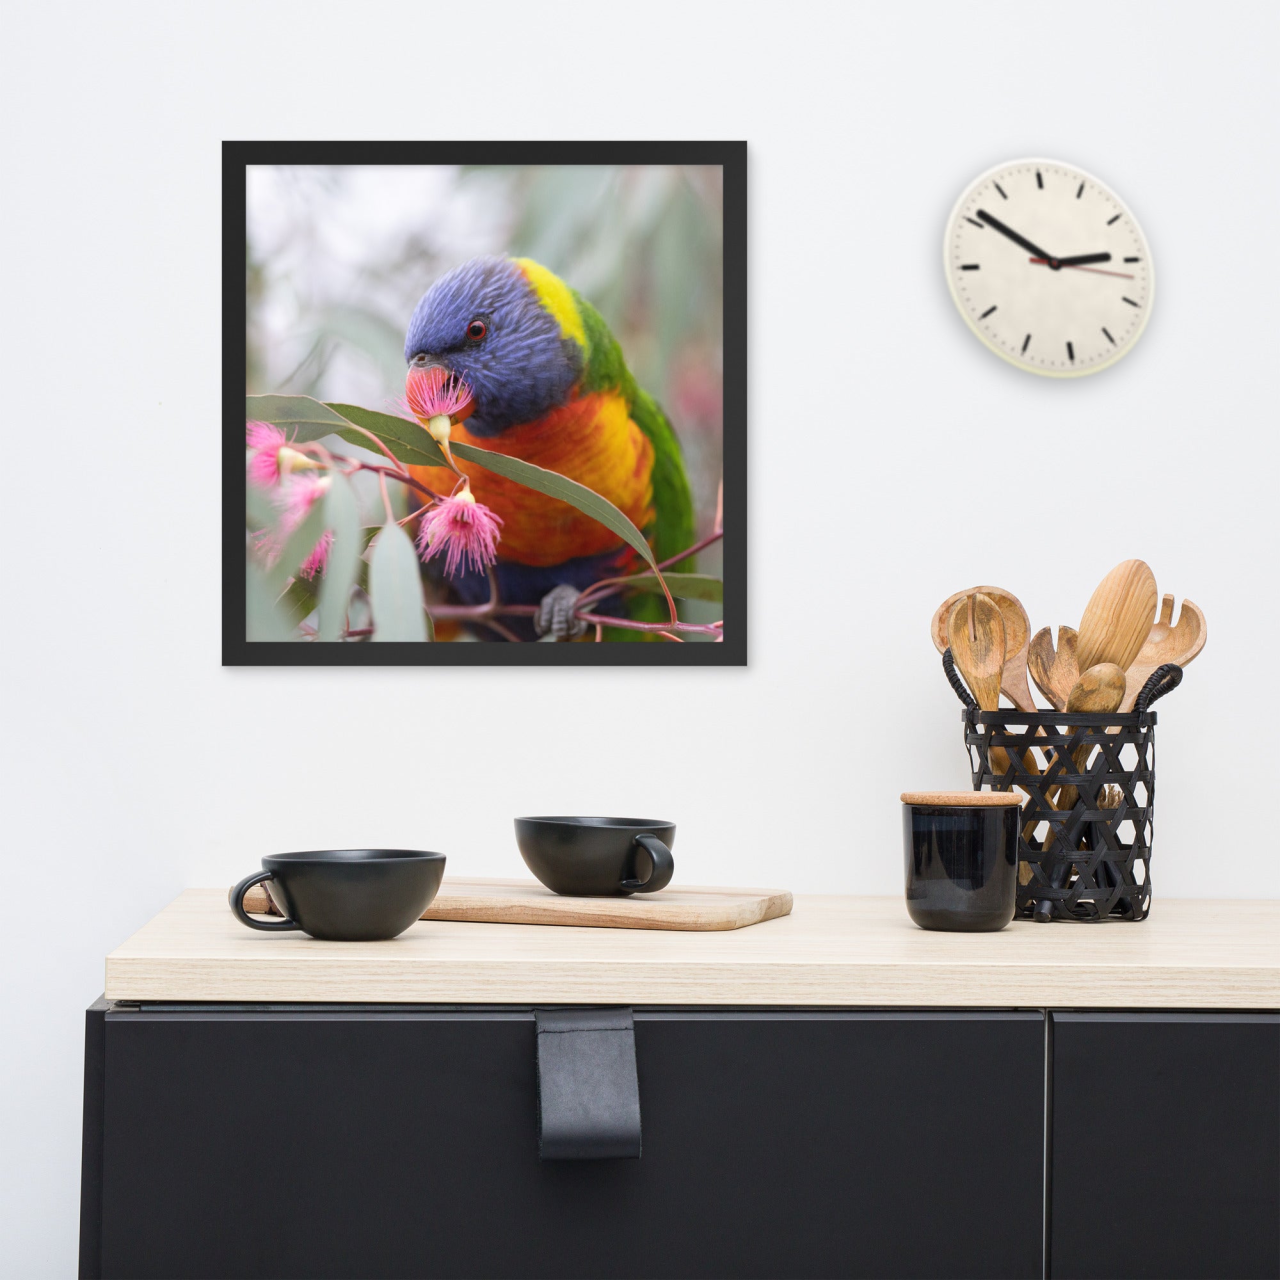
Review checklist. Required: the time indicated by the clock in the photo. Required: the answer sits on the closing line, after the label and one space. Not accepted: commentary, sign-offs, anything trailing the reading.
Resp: 2:51:17
